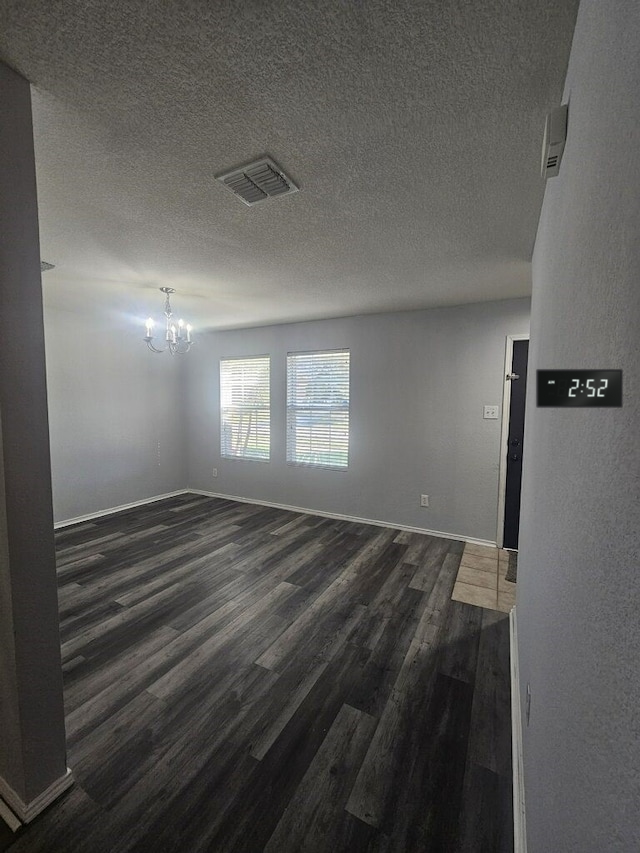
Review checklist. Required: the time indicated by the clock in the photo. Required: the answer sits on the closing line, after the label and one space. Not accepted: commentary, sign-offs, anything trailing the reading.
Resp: 2:52
